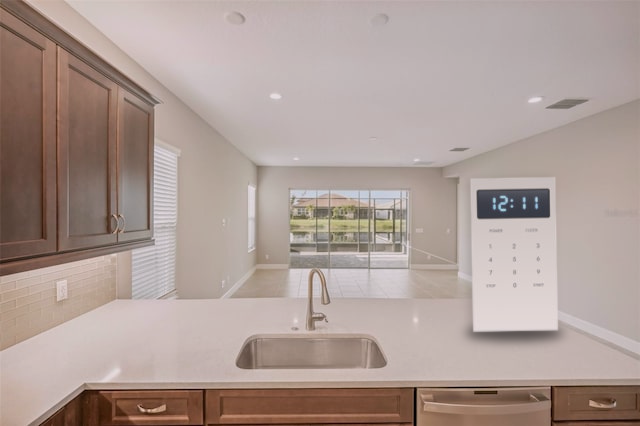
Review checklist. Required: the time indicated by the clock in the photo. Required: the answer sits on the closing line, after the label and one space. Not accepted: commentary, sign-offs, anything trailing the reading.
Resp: 12:11
